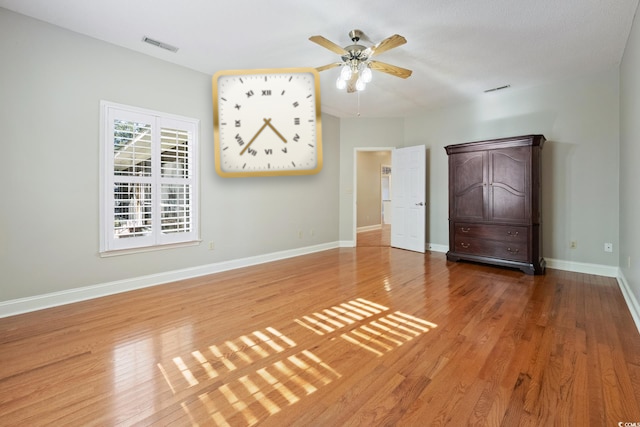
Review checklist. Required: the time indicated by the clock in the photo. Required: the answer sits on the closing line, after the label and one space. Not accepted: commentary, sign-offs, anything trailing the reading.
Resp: 4:37
